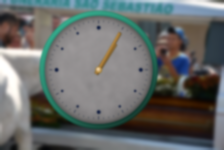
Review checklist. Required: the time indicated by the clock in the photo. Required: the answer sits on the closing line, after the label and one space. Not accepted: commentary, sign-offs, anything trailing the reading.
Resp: 1:05
